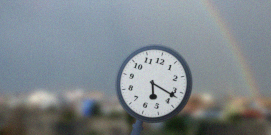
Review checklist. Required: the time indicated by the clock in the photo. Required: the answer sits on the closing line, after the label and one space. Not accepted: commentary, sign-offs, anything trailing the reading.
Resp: 5:17
